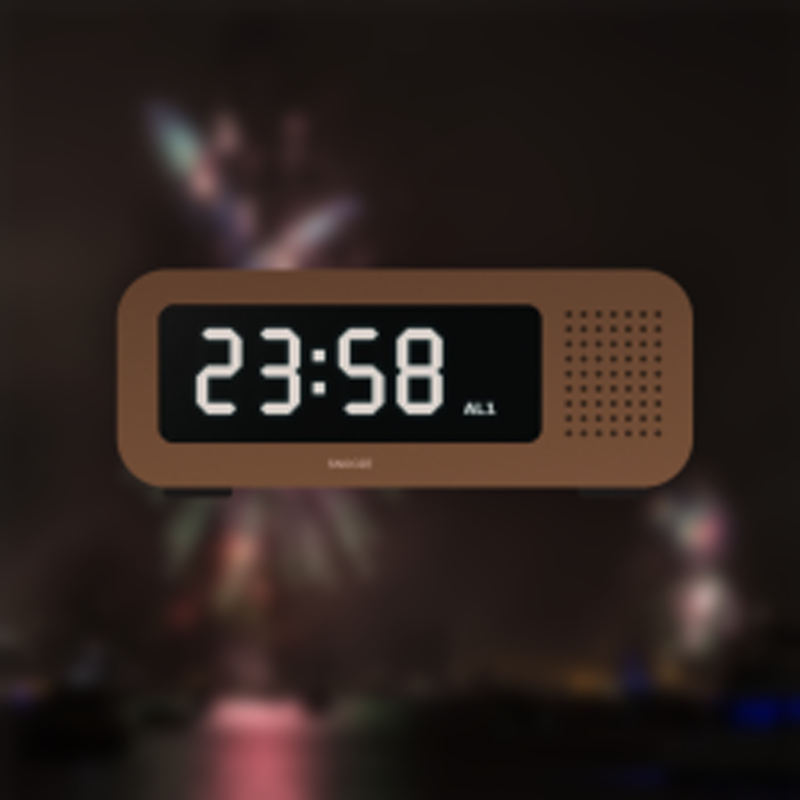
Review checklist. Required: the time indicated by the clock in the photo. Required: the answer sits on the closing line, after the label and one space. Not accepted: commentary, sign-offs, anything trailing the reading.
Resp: 23:58
